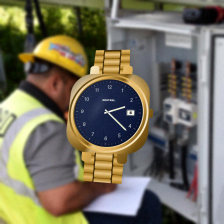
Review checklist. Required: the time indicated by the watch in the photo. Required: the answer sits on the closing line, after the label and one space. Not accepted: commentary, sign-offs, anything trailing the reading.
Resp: 2:22
